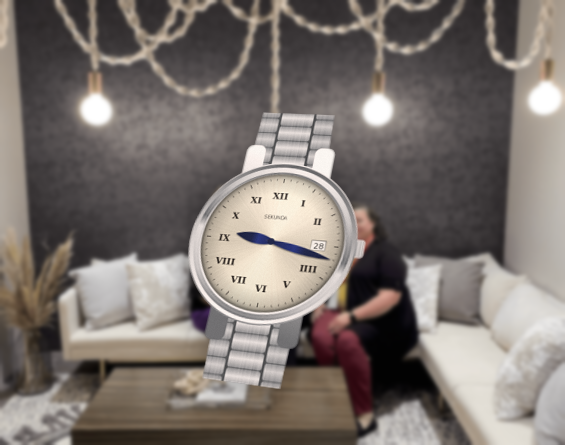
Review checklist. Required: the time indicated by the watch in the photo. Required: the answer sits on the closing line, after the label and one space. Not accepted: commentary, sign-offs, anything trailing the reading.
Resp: 9:17
